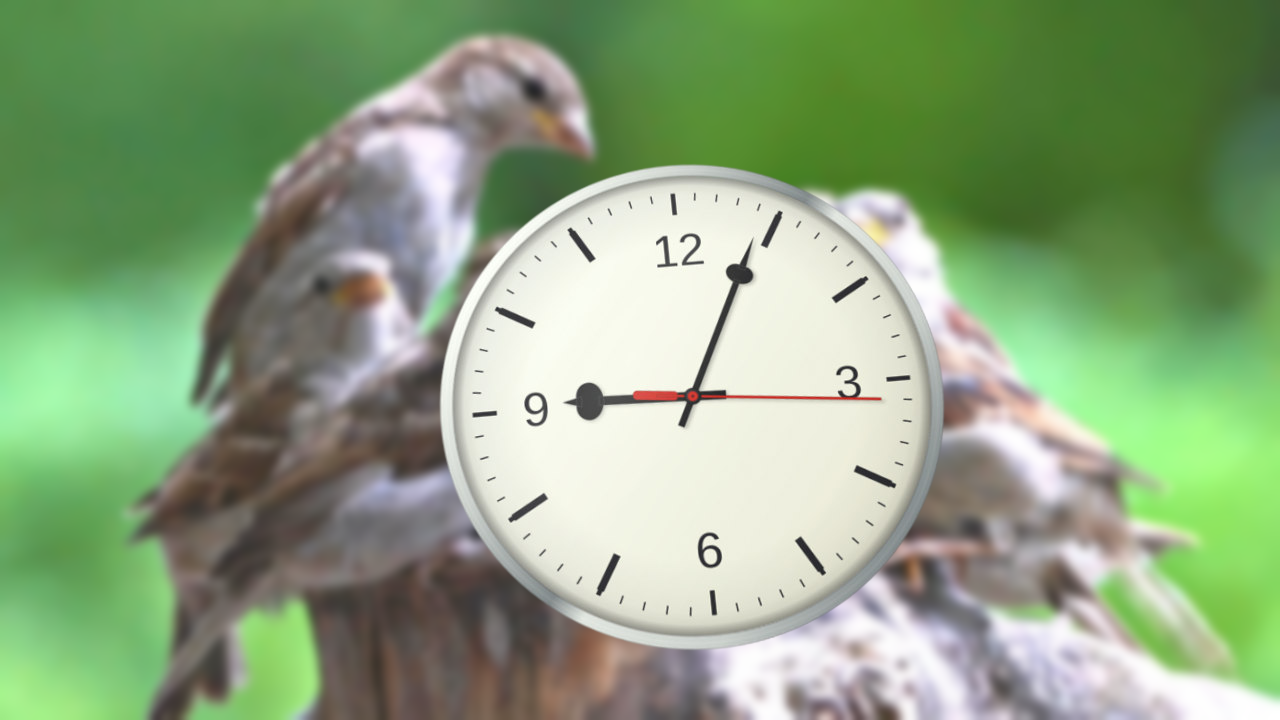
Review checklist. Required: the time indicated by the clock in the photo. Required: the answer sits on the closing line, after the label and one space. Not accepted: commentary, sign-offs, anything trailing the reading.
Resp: 9:04:16
